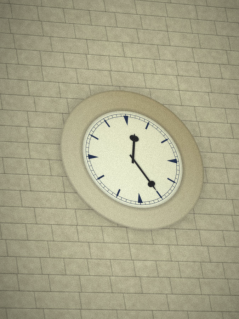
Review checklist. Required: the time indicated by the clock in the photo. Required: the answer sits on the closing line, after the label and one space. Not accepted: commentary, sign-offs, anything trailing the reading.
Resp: 12:25
